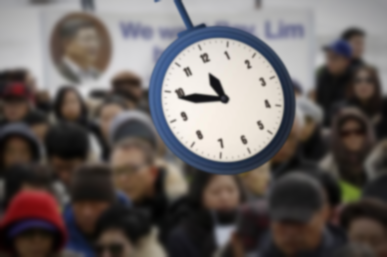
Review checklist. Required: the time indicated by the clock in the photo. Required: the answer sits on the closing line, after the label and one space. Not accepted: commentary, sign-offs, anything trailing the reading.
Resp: 11:49
